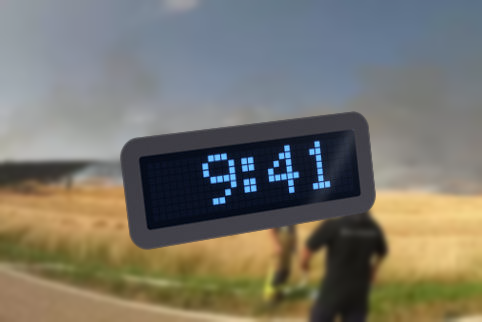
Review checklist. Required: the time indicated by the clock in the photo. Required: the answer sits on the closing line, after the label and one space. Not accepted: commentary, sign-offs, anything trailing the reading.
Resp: 9:41
